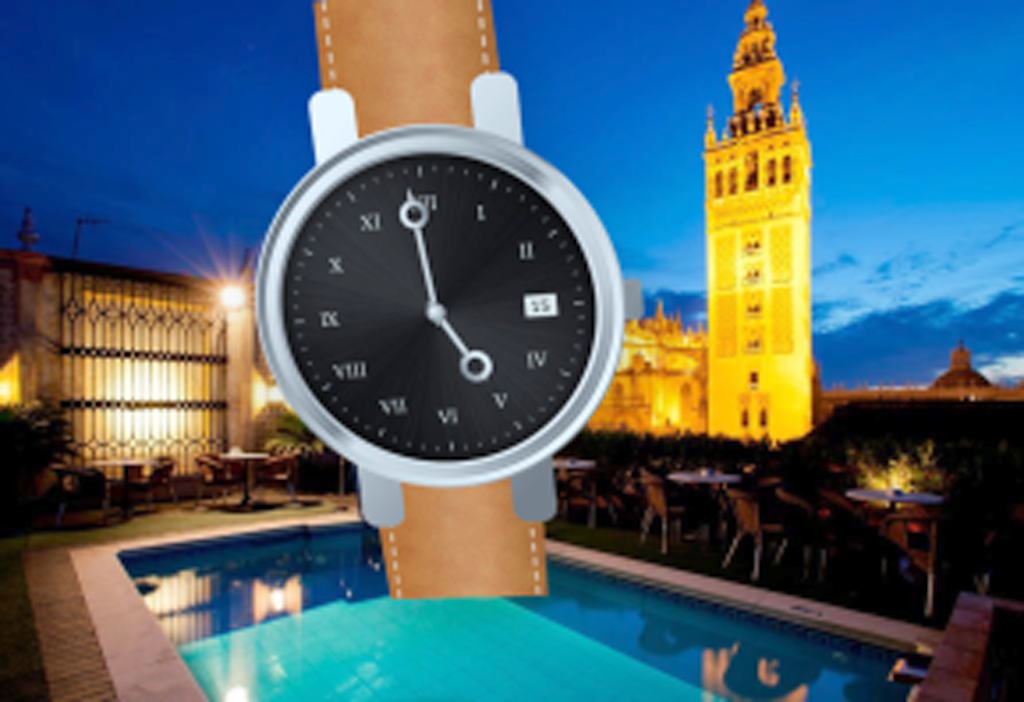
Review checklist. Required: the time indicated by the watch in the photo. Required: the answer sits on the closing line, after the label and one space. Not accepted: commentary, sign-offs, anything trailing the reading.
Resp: 4:59
